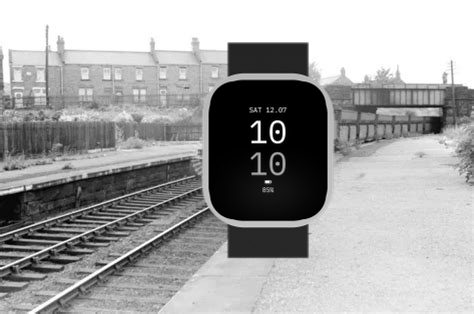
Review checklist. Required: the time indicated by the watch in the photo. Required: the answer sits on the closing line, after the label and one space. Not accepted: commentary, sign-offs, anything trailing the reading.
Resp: 10:10
